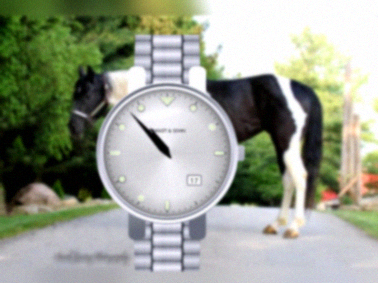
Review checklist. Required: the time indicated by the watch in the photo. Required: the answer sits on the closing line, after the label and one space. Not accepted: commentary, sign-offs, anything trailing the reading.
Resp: 10:53
